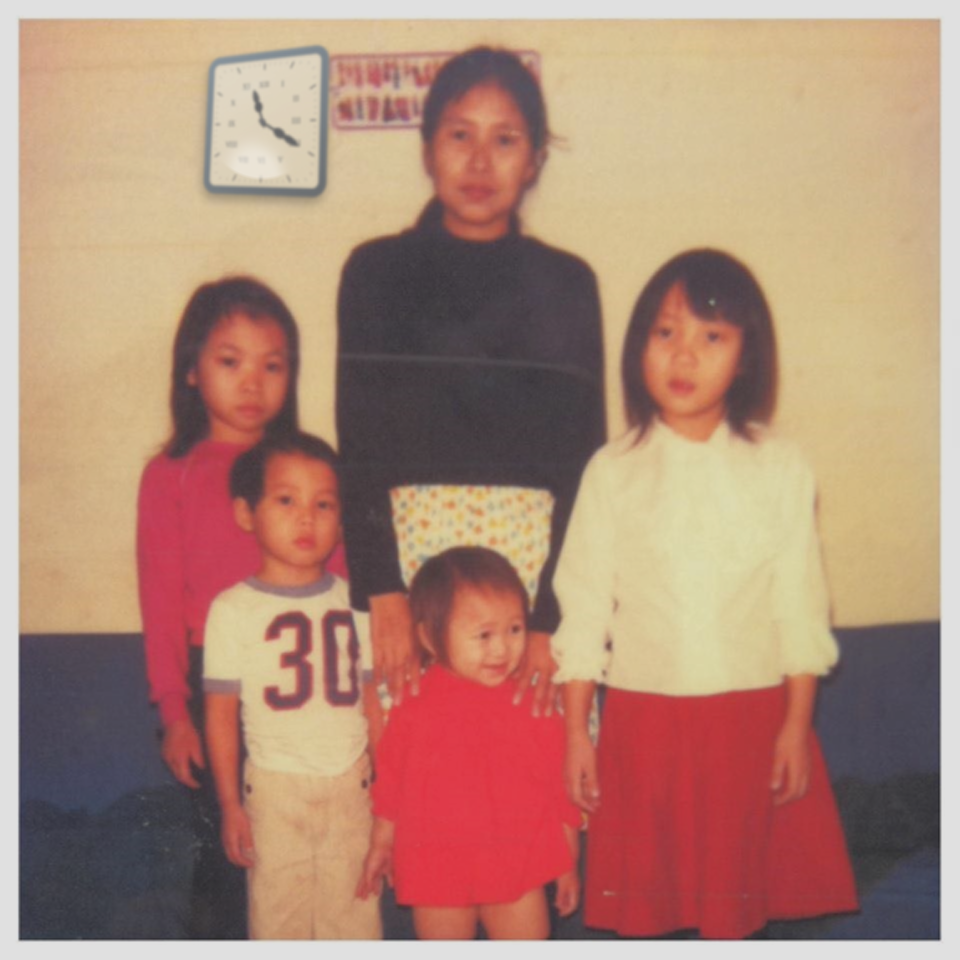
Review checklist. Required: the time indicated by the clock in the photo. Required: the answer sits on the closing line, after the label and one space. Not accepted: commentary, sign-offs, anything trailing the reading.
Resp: 11:20
